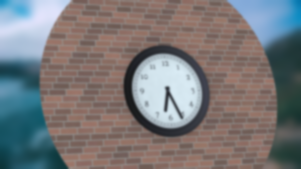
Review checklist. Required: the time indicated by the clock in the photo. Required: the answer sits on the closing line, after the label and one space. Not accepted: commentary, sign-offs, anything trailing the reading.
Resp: 6:26
